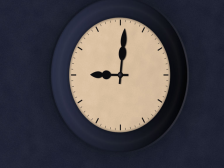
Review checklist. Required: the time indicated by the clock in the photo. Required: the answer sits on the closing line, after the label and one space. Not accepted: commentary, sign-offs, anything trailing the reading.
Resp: 9:01
